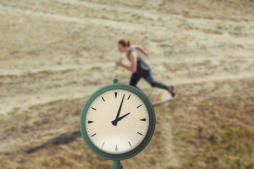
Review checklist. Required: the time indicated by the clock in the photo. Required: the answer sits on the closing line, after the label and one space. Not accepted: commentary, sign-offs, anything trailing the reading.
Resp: 2:03
